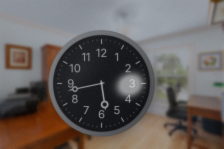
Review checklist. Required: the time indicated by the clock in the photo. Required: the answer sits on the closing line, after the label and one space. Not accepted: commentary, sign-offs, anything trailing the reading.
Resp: 5:43
